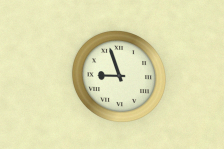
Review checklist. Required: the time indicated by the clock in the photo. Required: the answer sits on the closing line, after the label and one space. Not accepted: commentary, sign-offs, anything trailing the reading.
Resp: 8:57
